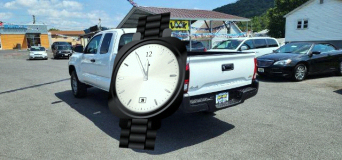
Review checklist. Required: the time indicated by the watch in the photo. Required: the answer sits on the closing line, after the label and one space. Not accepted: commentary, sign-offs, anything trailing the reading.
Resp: 11:55
